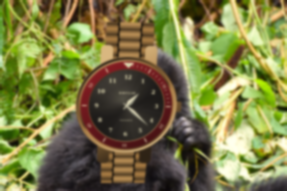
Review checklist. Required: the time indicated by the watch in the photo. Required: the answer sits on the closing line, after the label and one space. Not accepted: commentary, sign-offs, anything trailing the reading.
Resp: 1:22
